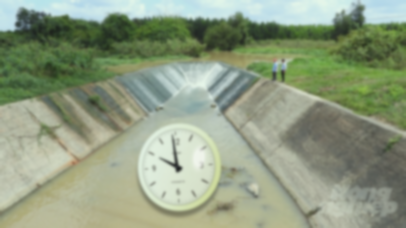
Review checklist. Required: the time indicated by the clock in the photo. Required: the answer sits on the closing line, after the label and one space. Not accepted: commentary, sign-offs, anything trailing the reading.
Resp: 9:59
